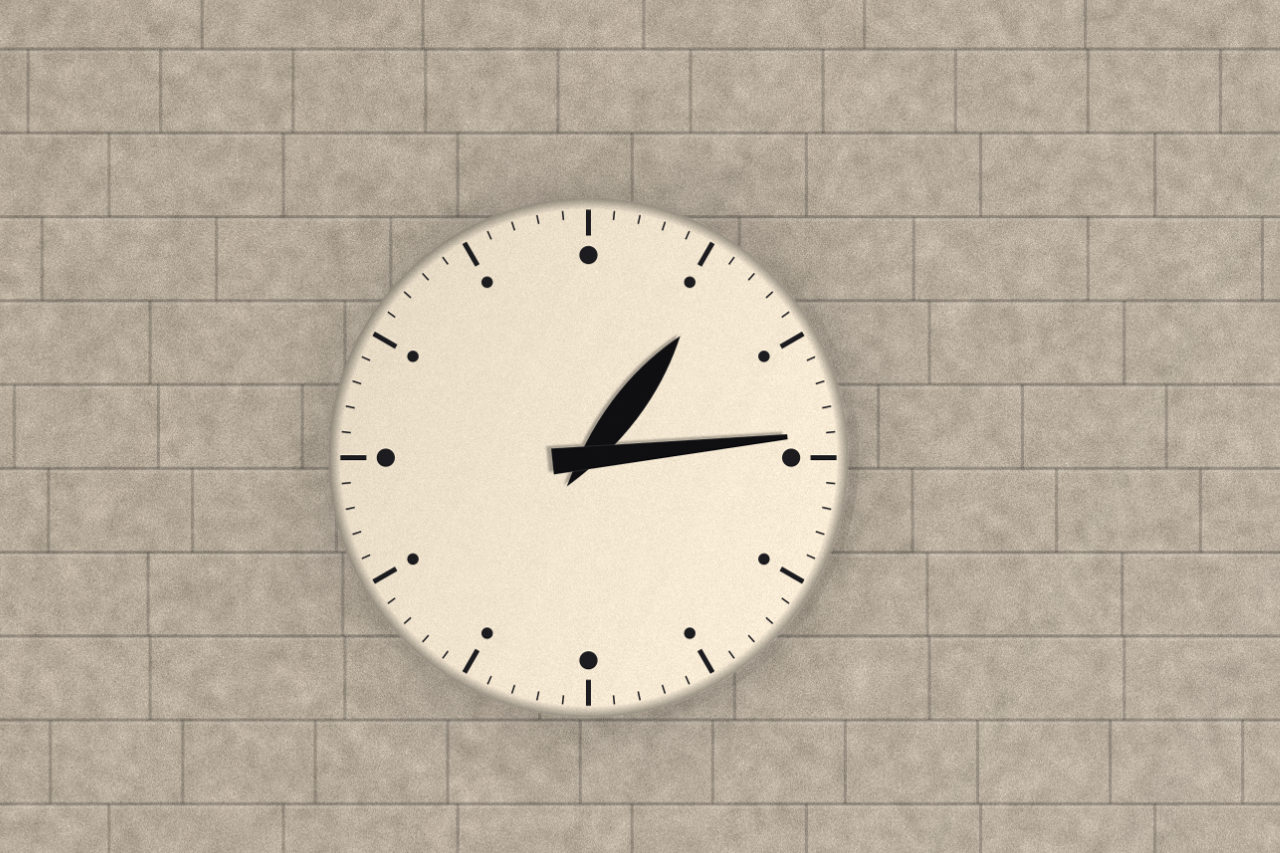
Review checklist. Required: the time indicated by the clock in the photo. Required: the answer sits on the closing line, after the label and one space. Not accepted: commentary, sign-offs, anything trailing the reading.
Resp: 1:14
